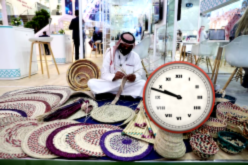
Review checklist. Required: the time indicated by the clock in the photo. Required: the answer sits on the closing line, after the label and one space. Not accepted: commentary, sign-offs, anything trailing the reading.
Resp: 9:48
